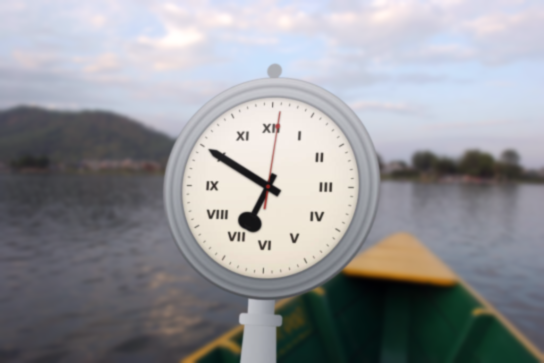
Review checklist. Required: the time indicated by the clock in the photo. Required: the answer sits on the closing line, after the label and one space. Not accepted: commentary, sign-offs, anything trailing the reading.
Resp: 6:50:01
